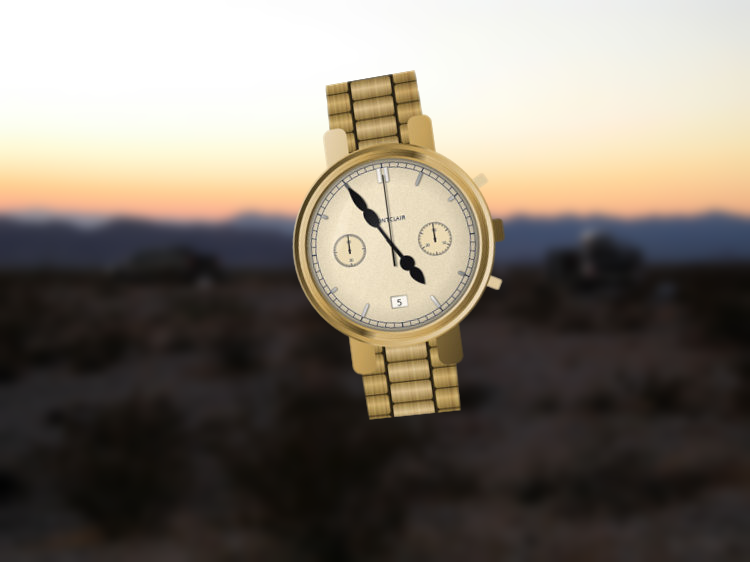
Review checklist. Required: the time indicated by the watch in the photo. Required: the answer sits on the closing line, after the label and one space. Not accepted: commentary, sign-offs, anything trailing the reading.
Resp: 4:55
